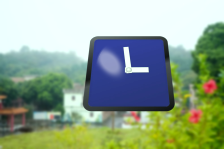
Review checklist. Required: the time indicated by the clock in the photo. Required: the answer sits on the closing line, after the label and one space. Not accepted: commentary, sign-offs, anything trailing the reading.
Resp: 2:59
